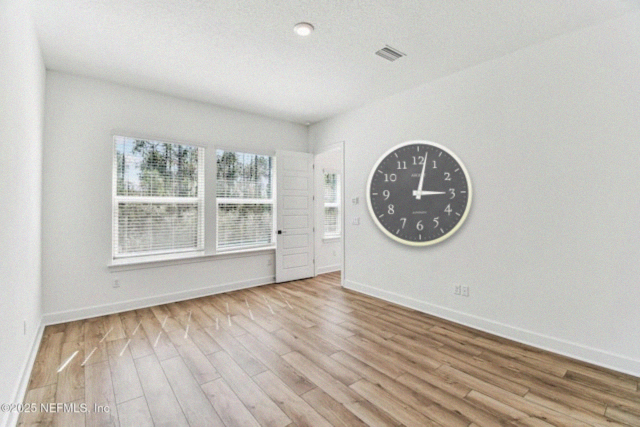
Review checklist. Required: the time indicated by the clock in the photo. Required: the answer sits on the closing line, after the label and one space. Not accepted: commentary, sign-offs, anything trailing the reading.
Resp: 3:02
